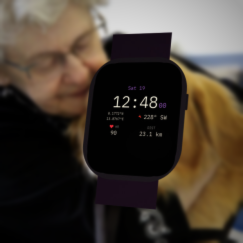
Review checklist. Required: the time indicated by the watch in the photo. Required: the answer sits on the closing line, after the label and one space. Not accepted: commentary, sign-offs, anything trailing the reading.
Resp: 12:48
